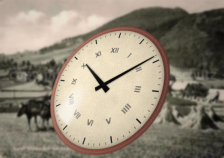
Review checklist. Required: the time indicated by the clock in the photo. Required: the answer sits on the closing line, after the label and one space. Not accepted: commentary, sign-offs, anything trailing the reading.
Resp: 10:09
